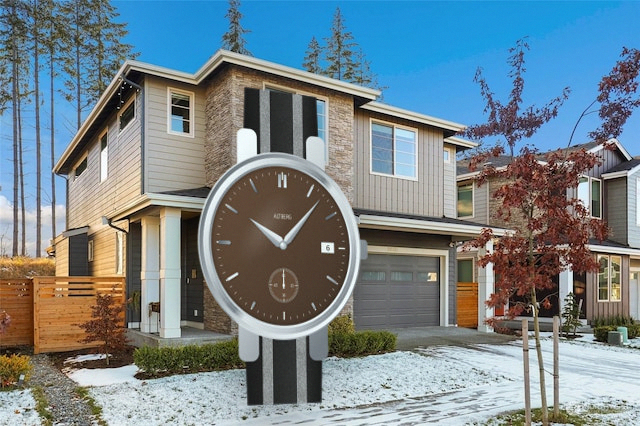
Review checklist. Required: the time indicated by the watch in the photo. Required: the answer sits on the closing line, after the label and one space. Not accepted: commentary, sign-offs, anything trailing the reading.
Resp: 10:07
